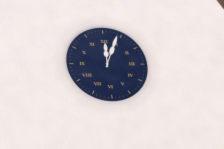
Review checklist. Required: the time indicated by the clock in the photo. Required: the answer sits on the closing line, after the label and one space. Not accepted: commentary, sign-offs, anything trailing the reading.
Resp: 12:04
